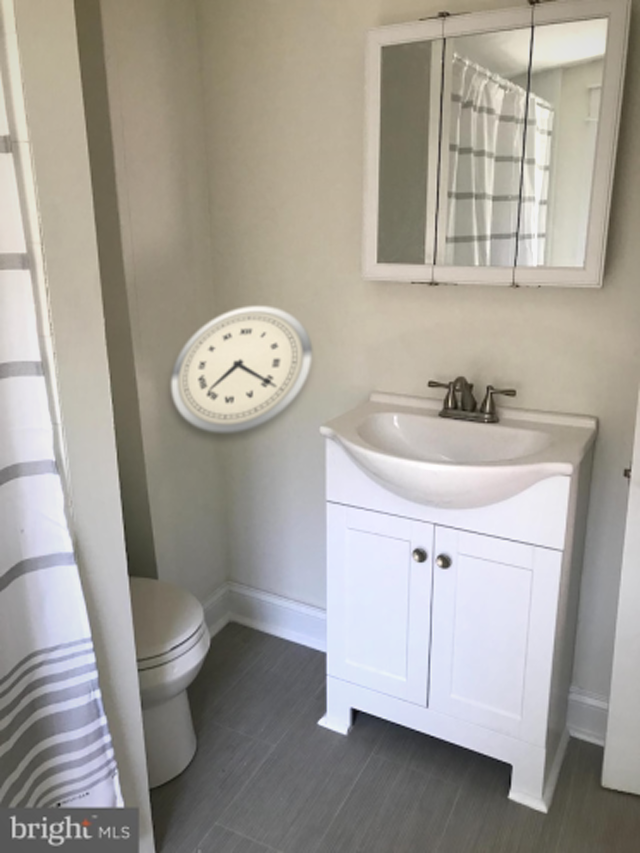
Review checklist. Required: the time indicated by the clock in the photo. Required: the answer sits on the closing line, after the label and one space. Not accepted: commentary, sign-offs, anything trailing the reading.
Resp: 7:20
